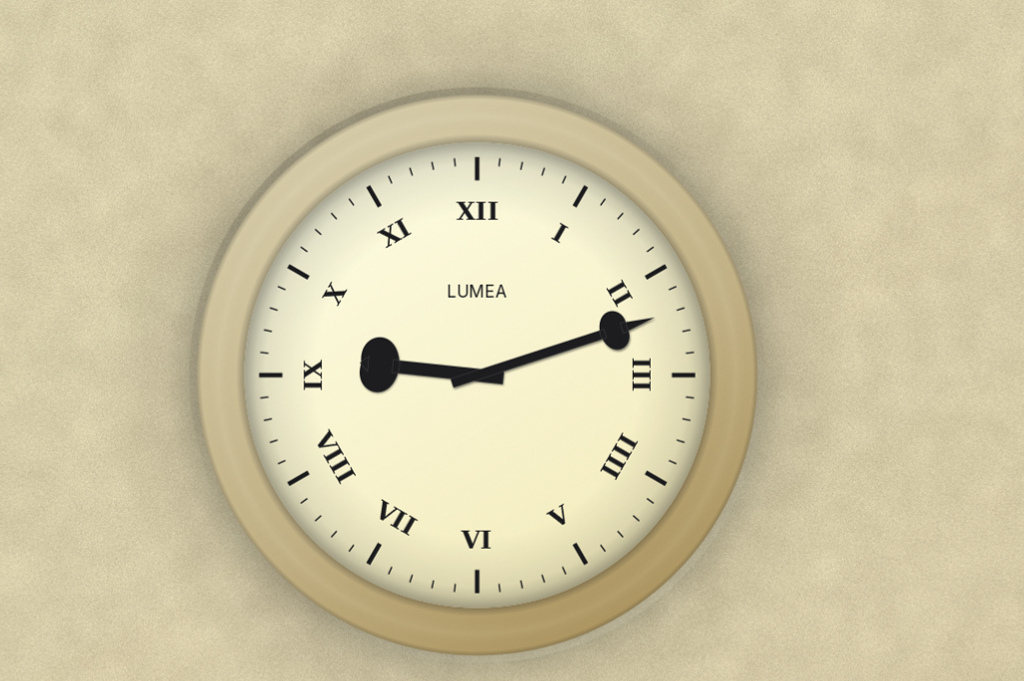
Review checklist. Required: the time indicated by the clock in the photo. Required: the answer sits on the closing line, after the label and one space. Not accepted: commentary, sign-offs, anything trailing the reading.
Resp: 9:12
